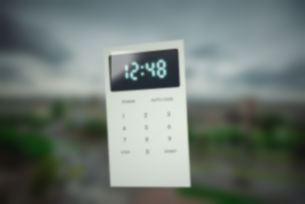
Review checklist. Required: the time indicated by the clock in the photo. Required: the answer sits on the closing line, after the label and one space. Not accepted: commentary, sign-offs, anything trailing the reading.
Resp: 12:48
